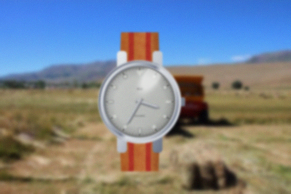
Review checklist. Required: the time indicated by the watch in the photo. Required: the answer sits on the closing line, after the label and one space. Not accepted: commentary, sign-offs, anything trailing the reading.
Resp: 3:35
